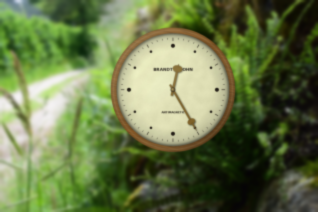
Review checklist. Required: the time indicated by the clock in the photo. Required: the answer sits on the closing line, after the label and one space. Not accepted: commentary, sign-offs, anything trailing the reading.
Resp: 12:25
